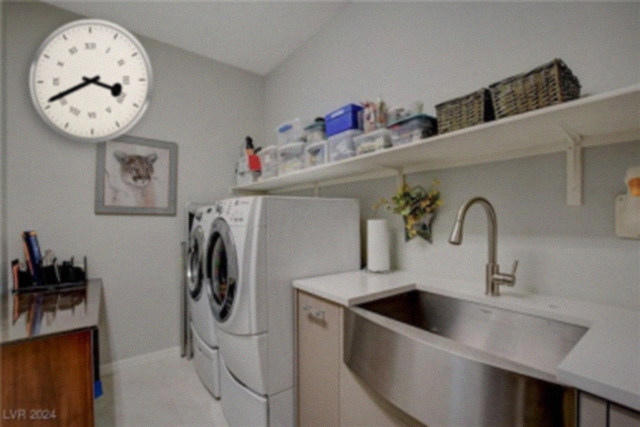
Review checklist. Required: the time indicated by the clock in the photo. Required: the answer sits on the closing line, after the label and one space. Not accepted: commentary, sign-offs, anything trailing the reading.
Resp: 3:41
